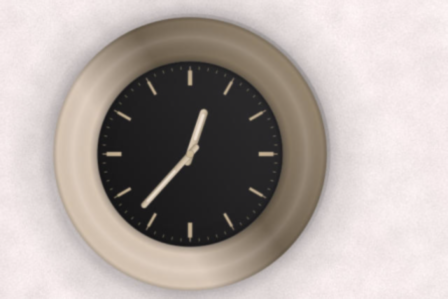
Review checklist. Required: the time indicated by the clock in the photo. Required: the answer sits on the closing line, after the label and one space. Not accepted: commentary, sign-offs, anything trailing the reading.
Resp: 12:37
